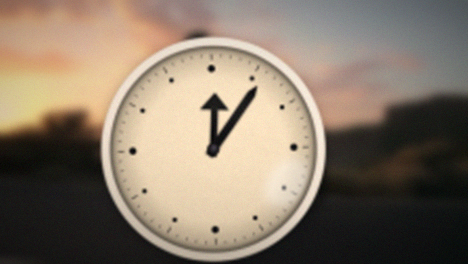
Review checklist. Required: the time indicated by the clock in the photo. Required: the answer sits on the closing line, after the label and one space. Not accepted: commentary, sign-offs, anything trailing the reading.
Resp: 12:06
